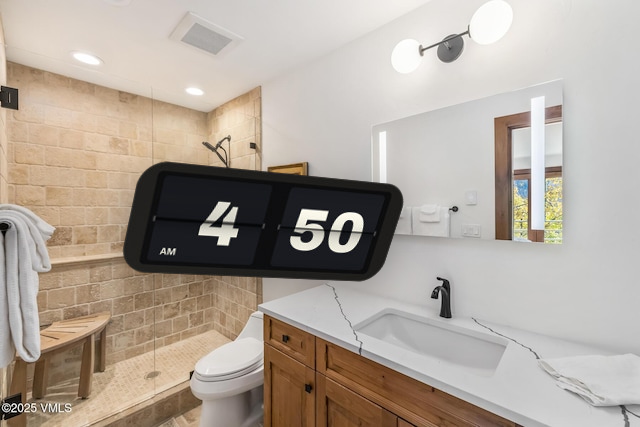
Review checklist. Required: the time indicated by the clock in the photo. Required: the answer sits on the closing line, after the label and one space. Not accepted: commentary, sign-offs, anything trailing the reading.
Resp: 4:50
